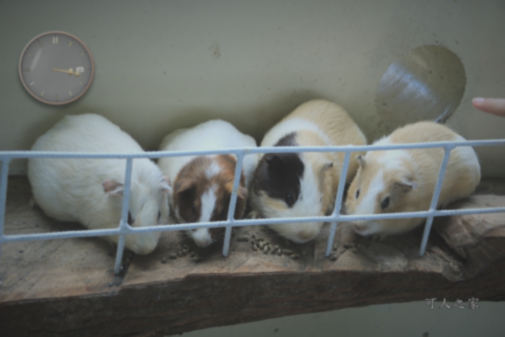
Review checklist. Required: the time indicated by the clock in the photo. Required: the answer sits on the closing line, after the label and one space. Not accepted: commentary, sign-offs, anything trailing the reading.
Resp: 3:17
